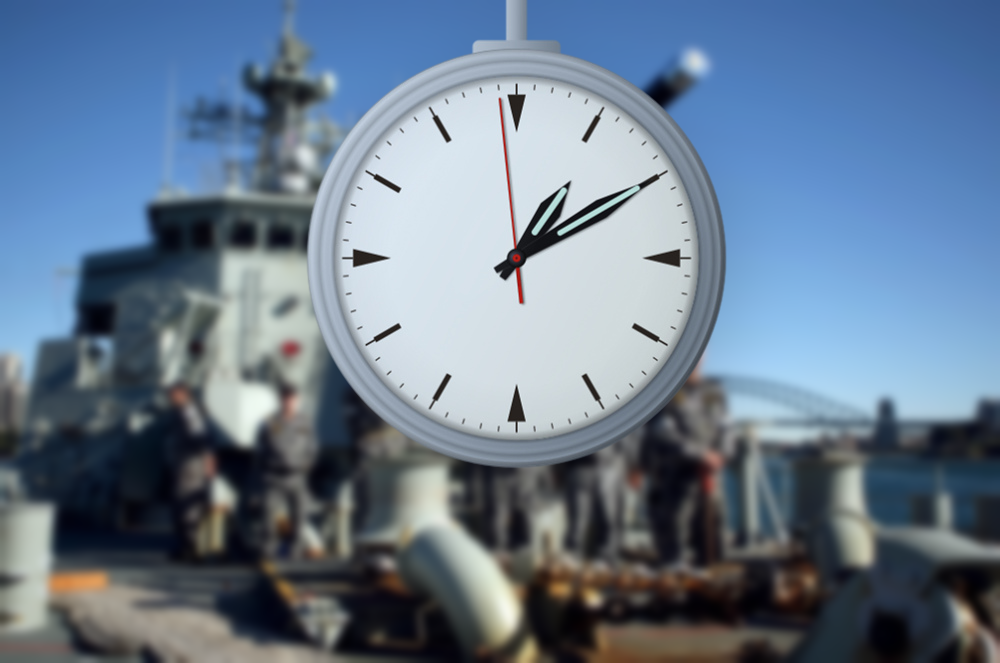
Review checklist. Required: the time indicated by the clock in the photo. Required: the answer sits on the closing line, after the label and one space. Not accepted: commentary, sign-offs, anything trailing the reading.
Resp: 1:09:59
